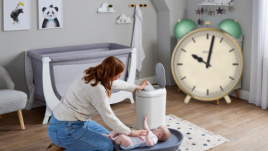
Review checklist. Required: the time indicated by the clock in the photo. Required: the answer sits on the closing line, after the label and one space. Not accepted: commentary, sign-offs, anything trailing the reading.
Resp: 10:02
